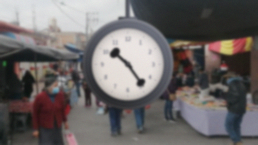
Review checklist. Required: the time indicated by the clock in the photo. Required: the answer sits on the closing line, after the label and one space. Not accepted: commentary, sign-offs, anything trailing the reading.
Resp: 10:24
